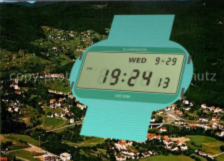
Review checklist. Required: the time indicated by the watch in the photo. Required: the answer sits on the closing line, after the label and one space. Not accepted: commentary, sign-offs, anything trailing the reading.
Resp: 19:24:13
